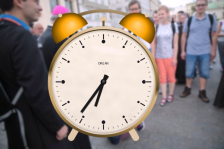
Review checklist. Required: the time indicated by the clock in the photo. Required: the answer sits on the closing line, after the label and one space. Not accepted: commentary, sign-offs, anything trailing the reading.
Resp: 6:36
